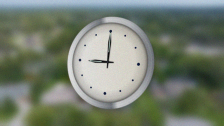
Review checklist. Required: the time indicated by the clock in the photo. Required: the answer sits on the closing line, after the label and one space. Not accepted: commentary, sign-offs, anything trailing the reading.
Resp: 9:00
